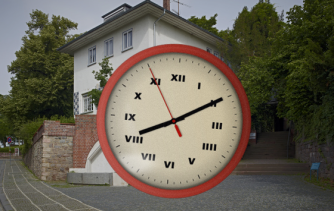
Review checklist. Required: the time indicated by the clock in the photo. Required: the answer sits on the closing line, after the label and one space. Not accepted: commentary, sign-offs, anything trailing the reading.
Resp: 8:09:55
